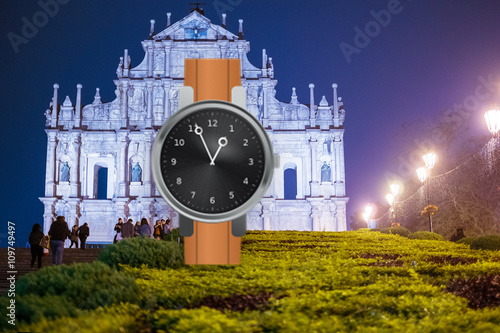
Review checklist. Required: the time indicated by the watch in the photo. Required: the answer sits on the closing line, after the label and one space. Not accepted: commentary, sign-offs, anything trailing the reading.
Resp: 12:56
